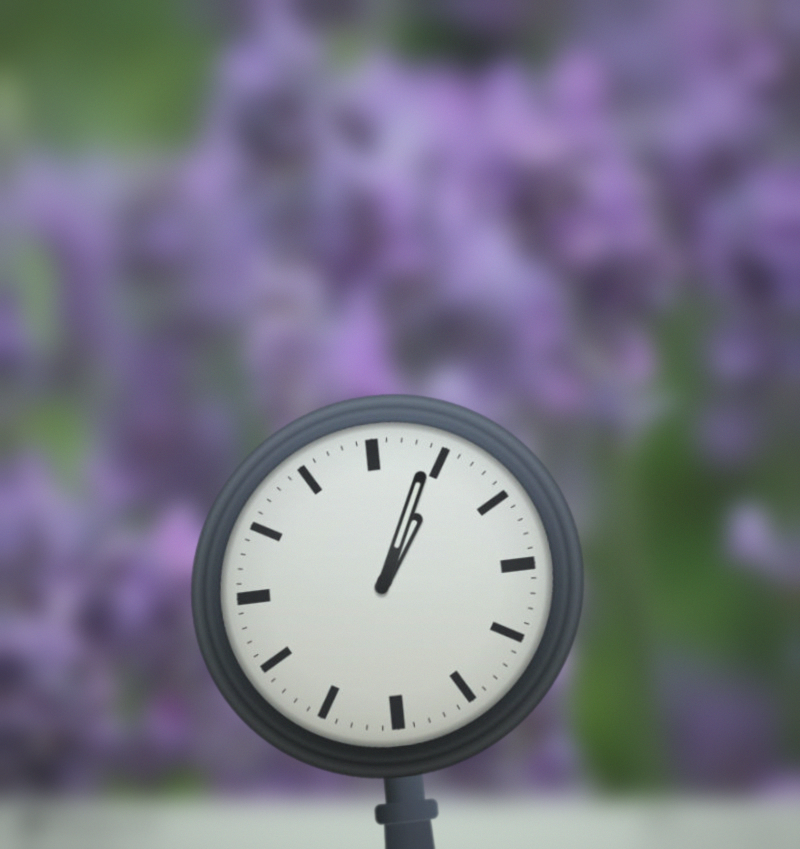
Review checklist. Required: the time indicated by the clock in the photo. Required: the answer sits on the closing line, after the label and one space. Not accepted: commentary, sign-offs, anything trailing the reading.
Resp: 1:04
